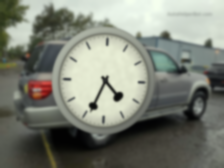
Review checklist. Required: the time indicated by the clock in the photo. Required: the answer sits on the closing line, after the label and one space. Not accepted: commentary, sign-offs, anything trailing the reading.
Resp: 4:34
